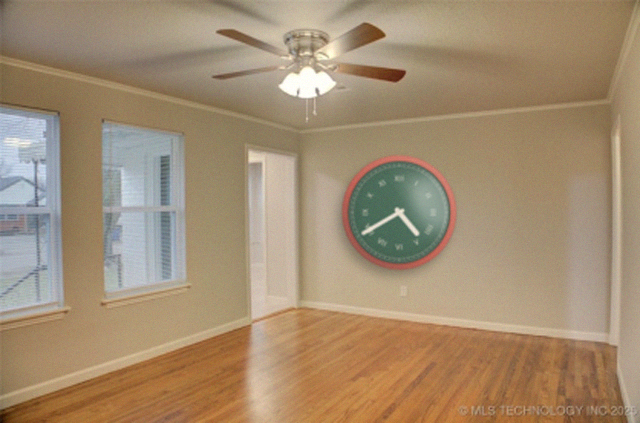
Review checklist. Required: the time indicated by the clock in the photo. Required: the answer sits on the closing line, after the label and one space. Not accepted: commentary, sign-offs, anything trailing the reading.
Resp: 4:40
